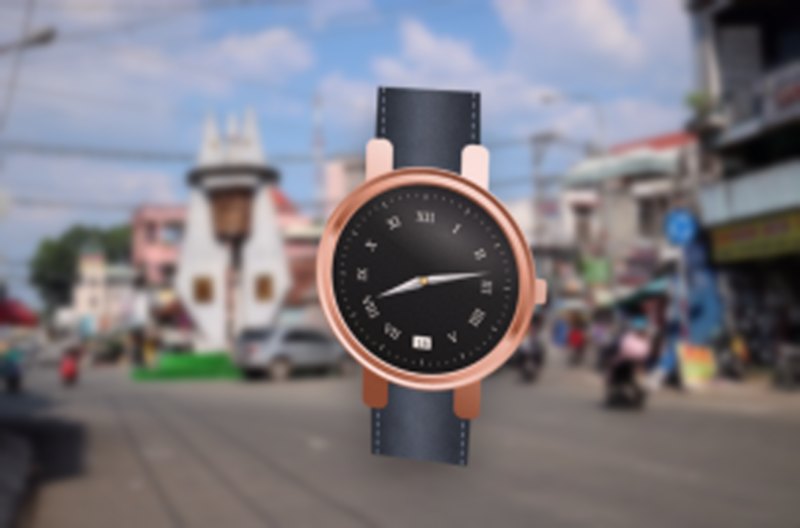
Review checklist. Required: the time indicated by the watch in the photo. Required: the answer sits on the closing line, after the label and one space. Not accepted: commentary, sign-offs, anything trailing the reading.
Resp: 8:13
